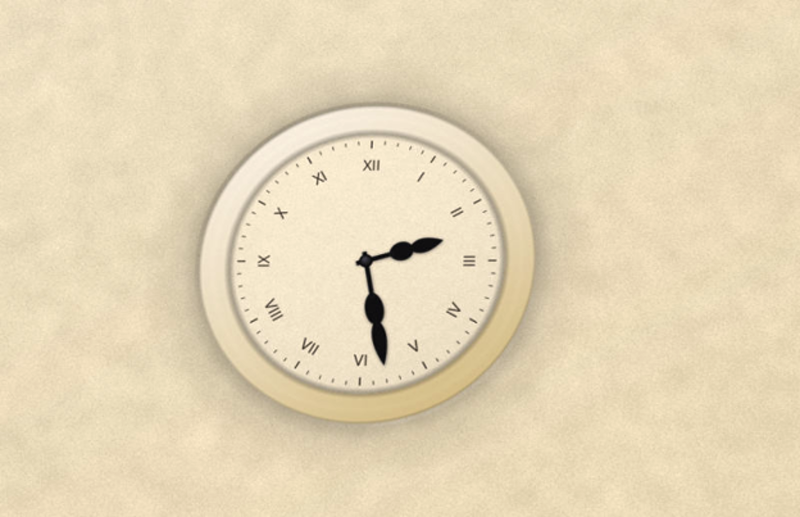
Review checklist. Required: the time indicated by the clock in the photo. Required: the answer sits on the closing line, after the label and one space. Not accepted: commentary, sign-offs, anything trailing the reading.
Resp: 2:28
